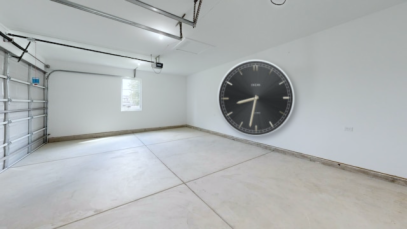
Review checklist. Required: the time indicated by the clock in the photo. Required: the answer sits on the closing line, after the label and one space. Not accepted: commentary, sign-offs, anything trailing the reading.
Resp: 8:32
